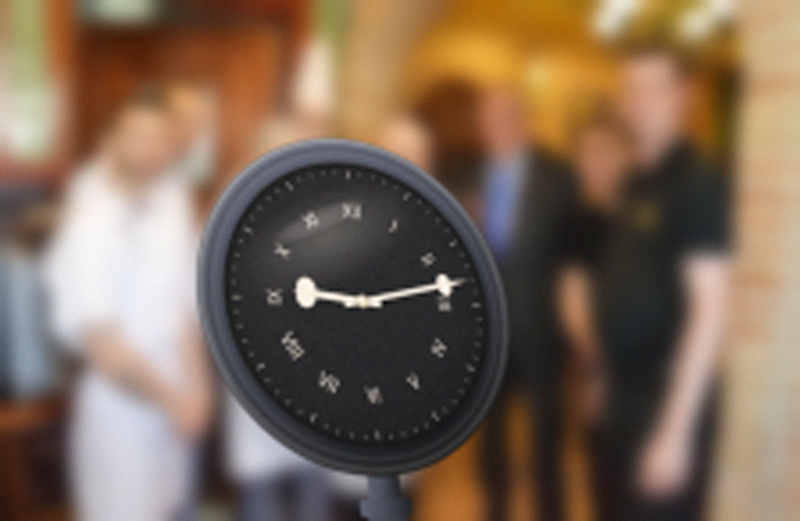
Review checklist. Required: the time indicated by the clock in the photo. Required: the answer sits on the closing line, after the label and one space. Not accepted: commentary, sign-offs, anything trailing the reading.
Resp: 9:13
